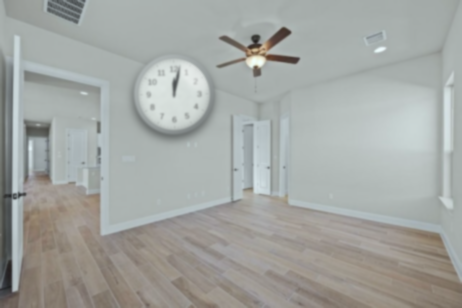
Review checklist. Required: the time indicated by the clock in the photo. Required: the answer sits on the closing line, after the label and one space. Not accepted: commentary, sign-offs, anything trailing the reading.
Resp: 12:02
